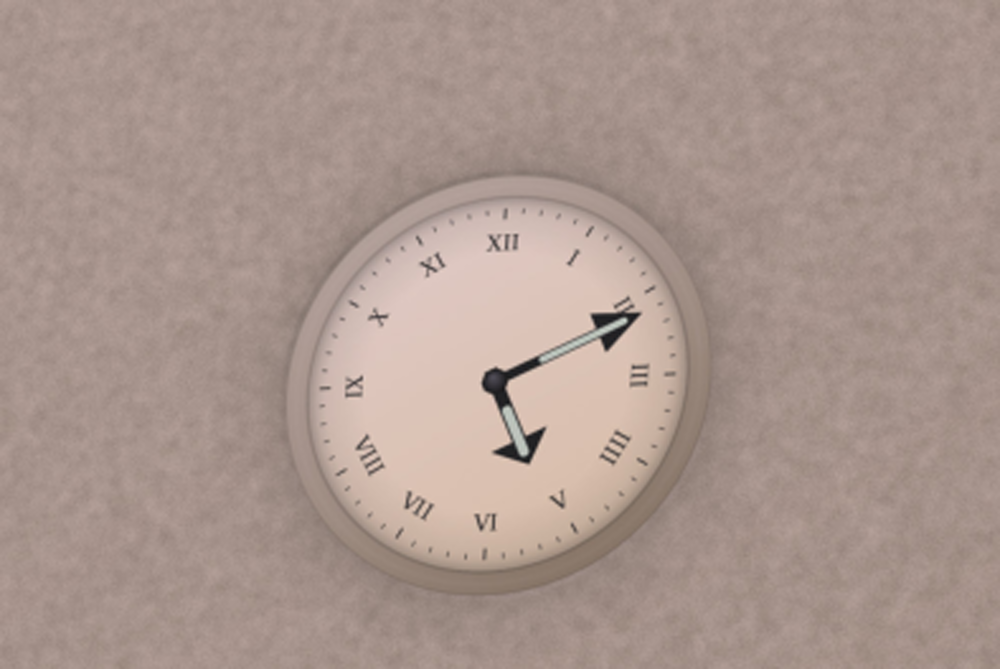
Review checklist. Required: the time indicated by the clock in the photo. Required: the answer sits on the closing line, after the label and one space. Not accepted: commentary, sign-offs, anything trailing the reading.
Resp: 5:11
